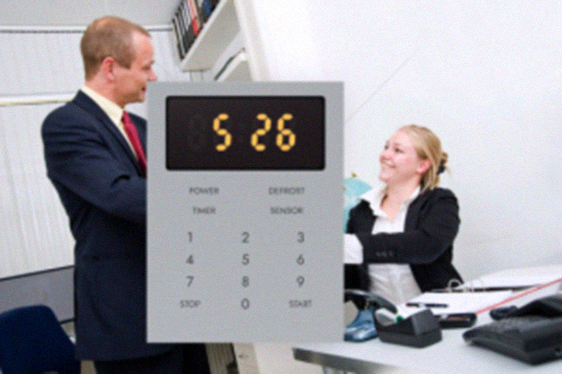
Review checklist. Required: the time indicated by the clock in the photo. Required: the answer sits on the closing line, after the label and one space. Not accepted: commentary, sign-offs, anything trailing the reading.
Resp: 5:26
